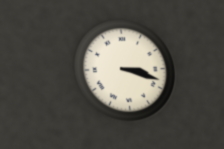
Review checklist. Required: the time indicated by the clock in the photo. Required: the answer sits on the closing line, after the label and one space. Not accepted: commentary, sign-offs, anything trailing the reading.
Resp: 3:18
